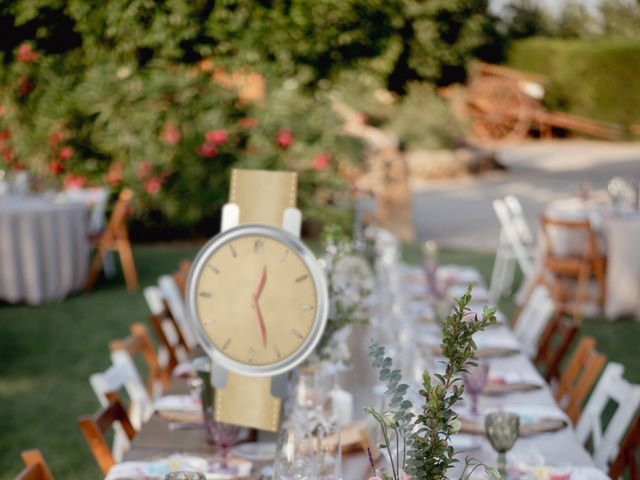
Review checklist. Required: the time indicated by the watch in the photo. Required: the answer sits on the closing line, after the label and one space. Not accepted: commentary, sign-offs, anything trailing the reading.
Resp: 12:27
